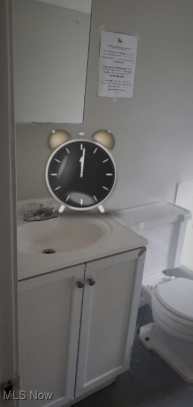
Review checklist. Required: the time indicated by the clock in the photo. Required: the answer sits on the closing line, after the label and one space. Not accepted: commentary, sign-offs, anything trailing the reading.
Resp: 12:01
